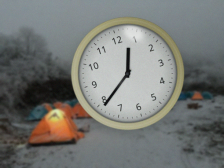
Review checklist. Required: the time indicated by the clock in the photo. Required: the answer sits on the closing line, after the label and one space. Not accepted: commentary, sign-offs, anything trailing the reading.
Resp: 12:39
